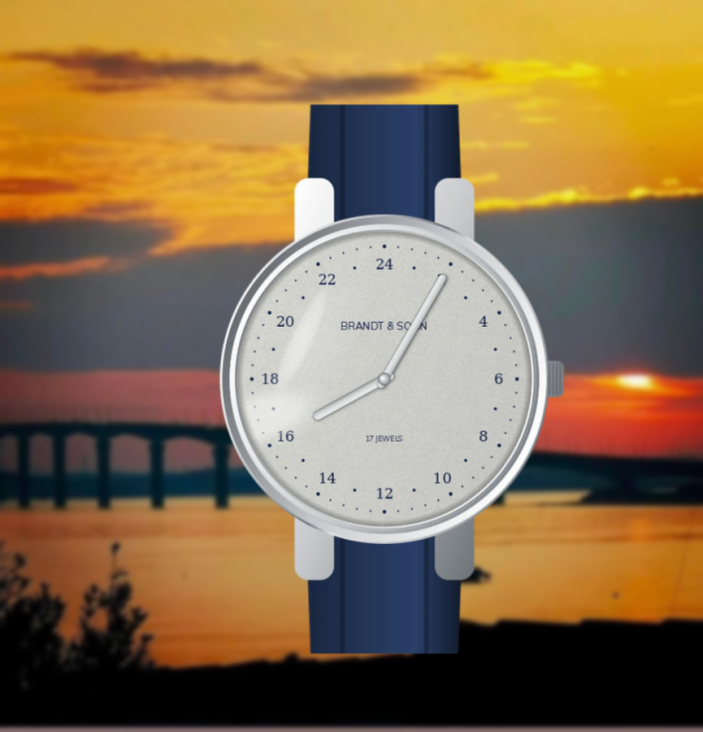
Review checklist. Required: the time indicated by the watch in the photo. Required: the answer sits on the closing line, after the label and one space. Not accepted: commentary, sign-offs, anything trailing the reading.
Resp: 16:05
